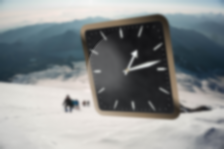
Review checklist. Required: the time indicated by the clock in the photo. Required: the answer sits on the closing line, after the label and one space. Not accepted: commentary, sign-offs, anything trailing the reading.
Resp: 1:13
